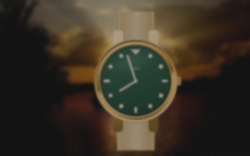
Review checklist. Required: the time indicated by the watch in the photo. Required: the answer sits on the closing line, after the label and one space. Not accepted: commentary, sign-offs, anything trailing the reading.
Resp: 7:57
